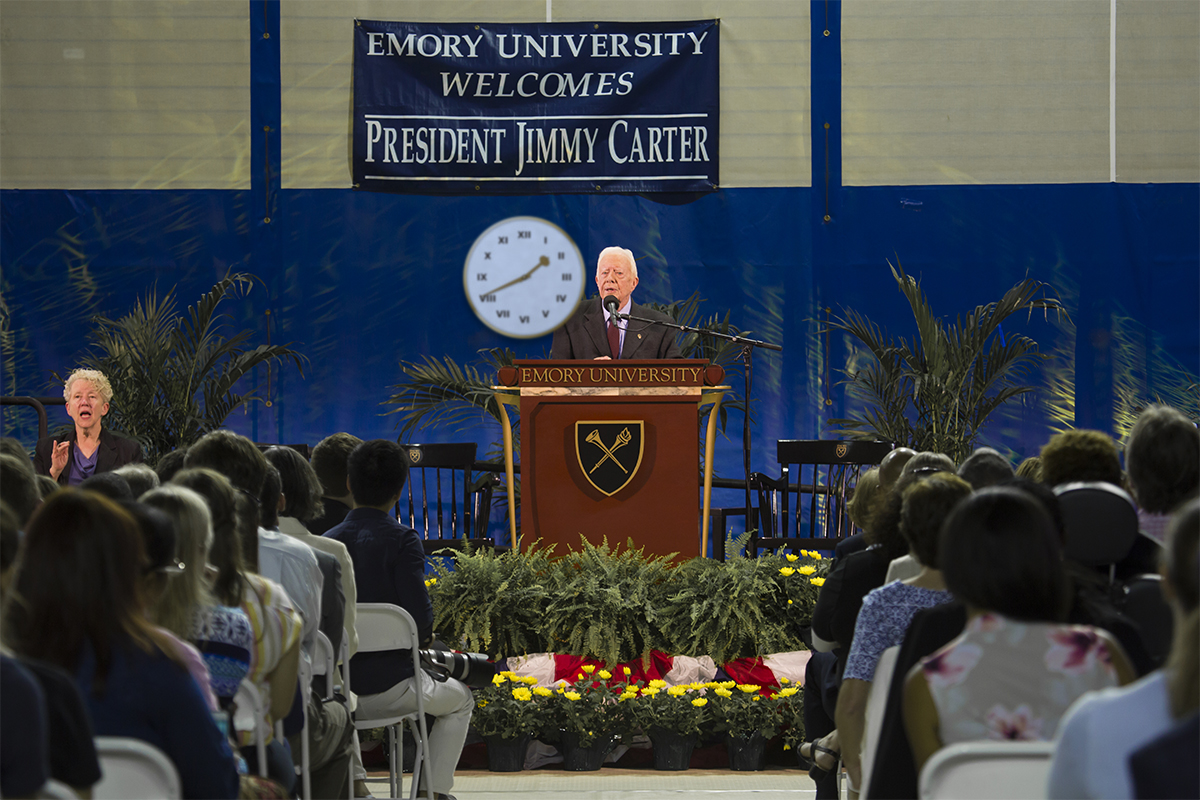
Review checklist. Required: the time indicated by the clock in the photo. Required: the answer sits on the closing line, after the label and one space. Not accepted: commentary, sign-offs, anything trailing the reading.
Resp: 1:41
